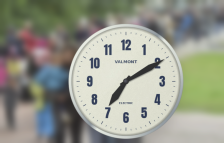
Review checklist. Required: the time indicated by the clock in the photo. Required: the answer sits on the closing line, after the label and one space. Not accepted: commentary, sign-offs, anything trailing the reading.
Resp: 7:10
